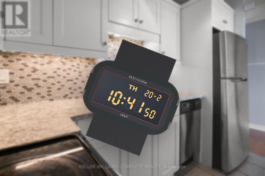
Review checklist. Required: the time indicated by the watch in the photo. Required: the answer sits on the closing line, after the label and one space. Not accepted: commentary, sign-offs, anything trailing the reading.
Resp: 10:41:50
